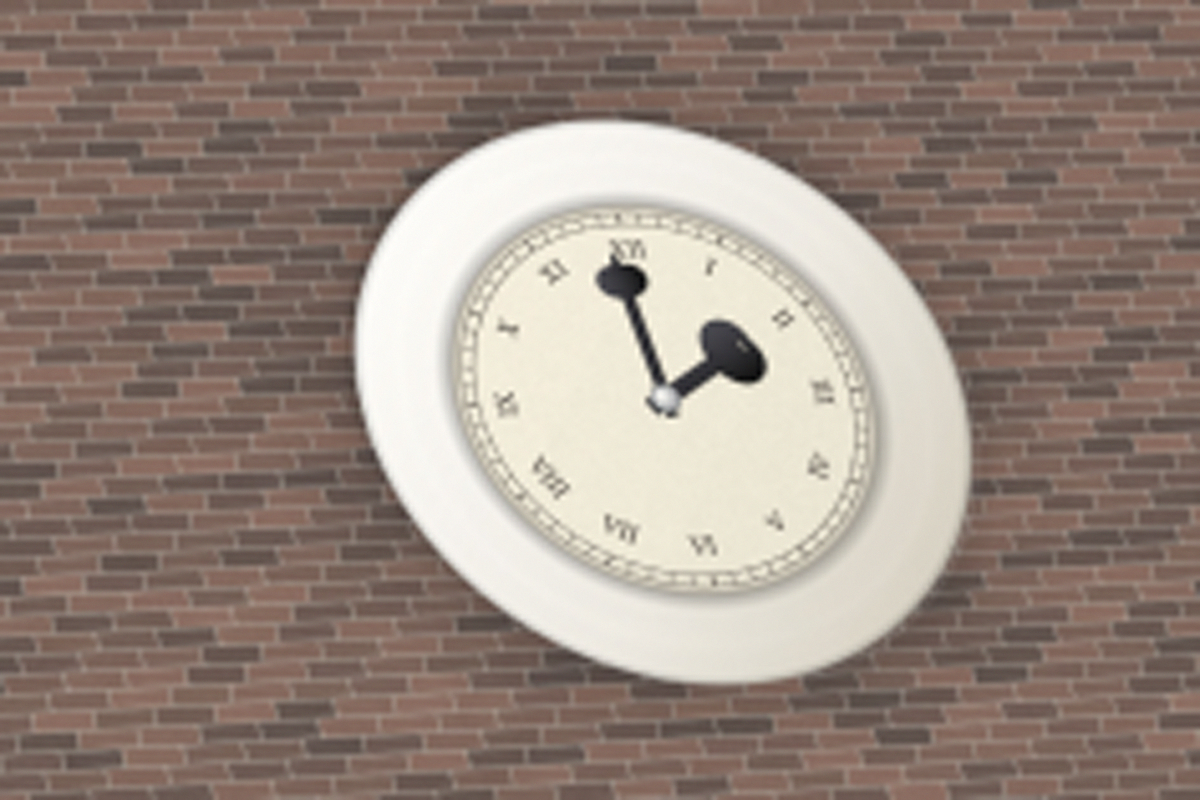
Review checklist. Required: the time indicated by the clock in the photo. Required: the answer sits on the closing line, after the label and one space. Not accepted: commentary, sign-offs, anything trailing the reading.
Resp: 1:59
